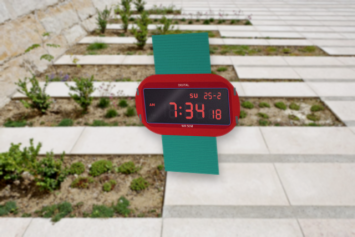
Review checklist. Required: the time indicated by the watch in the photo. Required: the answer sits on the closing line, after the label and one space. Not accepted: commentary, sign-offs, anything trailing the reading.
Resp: 7:34:18
